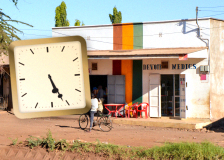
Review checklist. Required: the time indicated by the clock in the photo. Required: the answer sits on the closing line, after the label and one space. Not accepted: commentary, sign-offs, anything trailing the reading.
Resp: 5:26
